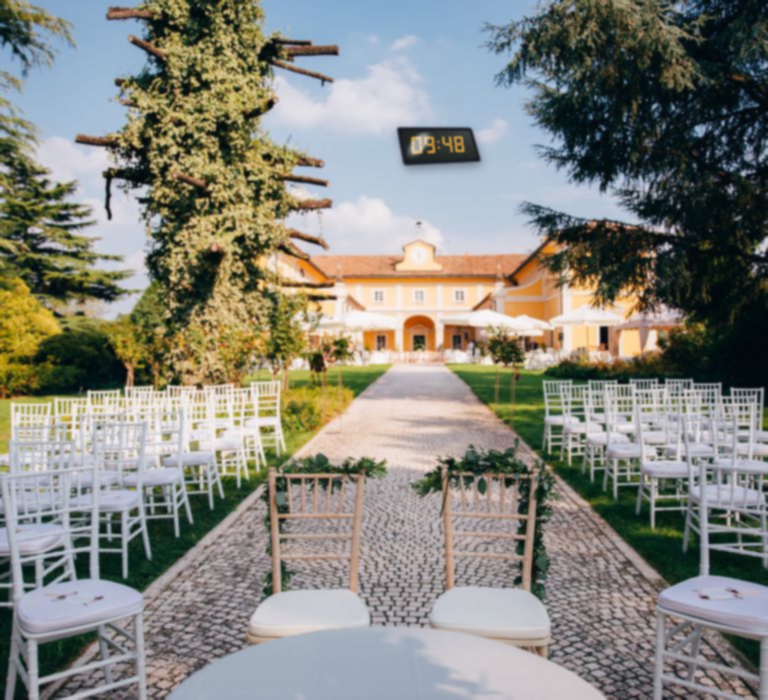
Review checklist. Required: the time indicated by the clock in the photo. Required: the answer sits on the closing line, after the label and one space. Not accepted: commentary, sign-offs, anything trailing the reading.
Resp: 9:48
